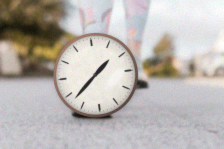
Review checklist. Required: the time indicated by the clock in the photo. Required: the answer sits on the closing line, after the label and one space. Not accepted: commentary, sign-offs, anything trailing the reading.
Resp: 1:38
